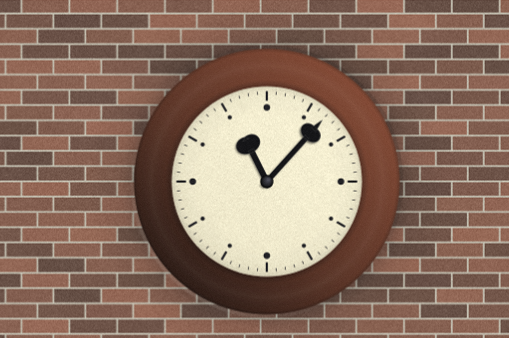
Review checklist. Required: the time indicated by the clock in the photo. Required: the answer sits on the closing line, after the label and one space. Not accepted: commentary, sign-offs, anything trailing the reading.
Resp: 11:07
